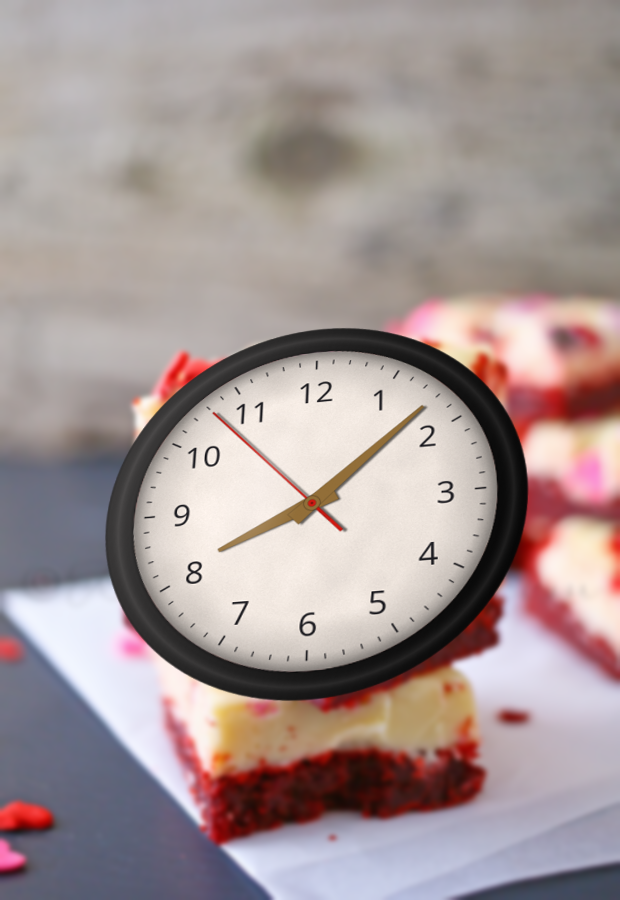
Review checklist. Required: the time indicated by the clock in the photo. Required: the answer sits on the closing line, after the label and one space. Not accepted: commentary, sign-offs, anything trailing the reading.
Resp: 8:07:53
